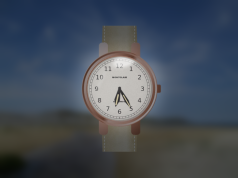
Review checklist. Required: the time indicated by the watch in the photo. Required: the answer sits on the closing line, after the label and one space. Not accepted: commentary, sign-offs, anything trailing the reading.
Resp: 6:25
